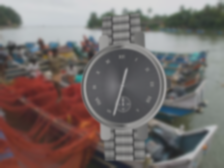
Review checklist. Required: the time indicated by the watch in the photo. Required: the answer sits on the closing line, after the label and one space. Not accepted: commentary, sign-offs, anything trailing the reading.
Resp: 12:33
